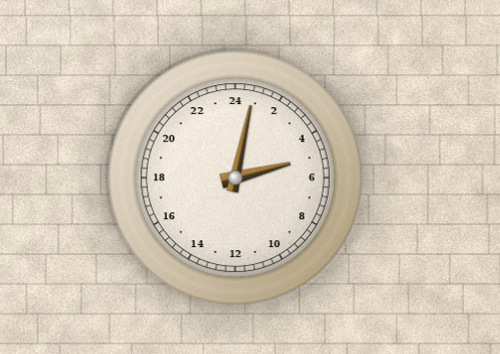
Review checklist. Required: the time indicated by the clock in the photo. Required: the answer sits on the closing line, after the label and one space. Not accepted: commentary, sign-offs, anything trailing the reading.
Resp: 5:02
